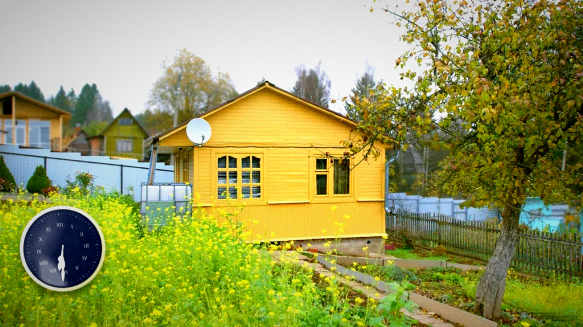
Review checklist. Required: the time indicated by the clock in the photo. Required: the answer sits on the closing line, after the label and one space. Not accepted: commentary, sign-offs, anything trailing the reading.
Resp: 6:31
